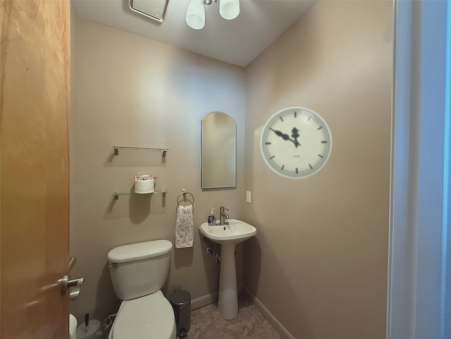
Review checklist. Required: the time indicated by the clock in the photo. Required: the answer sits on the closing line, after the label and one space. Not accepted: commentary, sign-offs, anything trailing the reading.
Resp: 11:50
